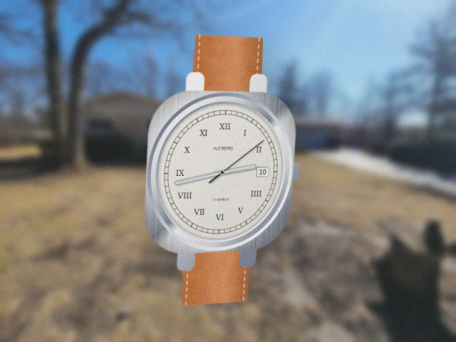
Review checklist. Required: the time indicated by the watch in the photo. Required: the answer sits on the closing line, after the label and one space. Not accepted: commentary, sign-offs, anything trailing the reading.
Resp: 2:43:09
